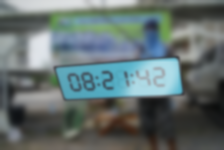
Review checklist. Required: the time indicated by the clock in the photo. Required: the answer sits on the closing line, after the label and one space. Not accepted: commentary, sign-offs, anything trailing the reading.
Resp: 8:21:42
